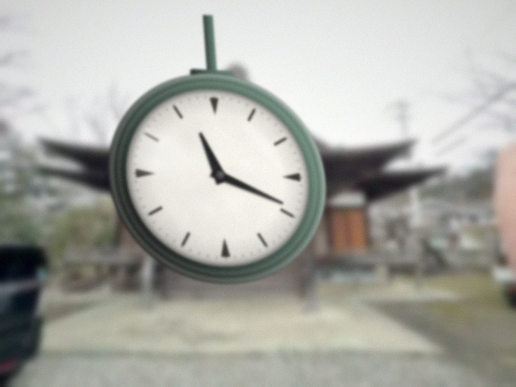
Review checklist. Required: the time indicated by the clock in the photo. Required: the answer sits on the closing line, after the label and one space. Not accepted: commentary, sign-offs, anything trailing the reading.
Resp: 11:19
